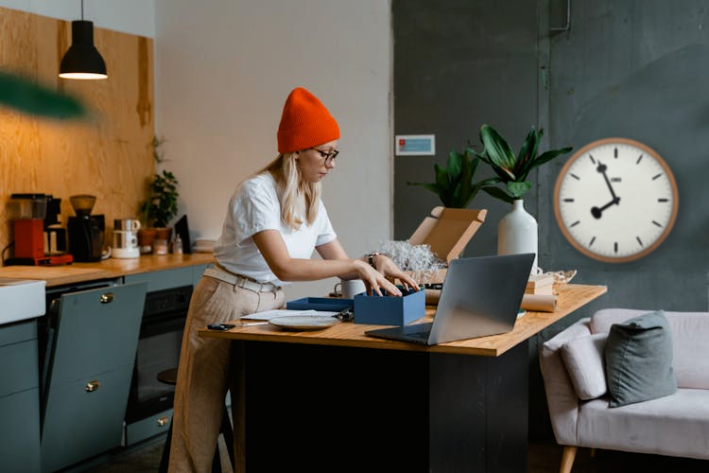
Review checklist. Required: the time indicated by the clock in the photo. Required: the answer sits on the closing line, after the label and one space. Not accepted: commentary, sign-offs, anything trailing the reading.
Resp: 7:56
